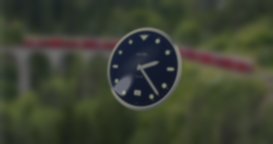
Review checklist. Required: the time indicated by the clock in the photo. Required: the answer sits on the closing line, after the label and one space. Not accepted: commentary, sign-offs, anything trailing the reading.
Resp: 2:23
